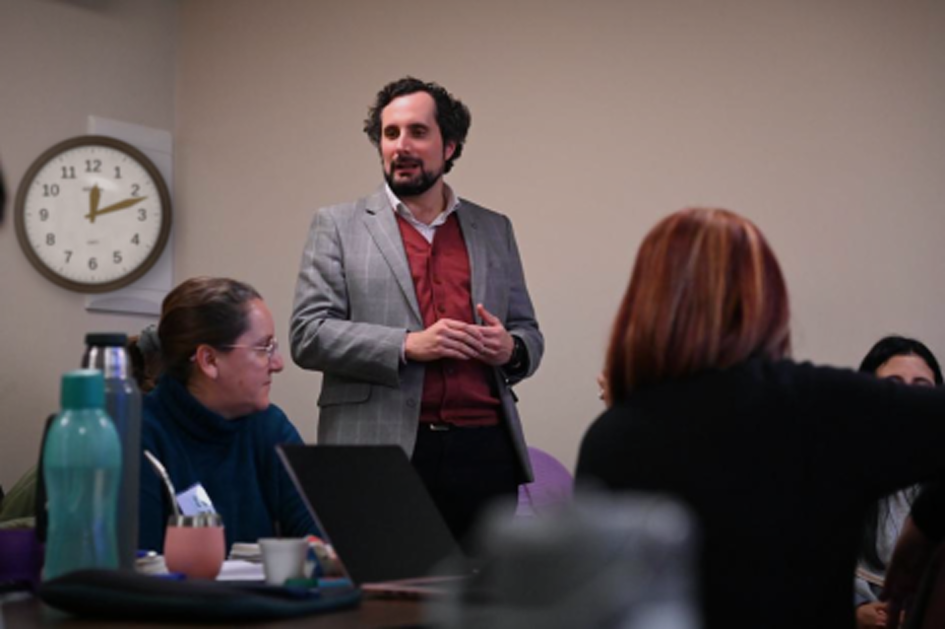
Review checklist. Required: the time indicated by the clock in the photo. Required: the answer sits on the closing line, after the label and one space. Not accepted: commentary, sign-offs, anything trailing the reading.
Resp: 12:12
